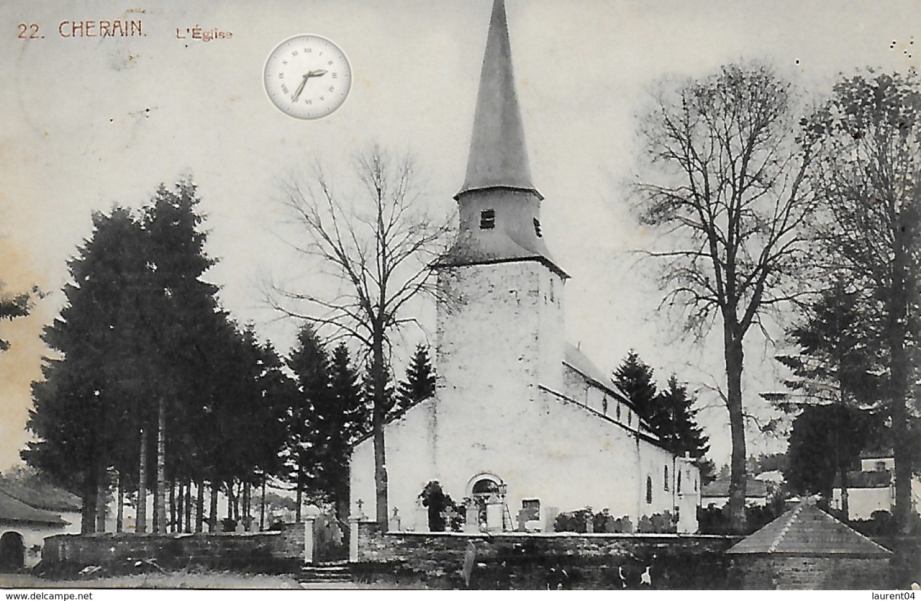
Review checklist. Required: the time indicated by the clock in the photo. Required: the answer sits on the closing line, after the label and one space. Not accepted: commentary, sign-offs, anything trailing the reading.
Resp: 2:35
